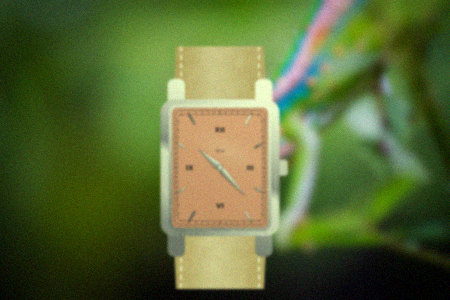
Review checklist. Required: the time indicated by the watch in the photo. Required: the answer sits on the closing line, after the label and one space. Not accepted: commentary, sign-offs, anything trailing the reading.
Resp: 10:23
